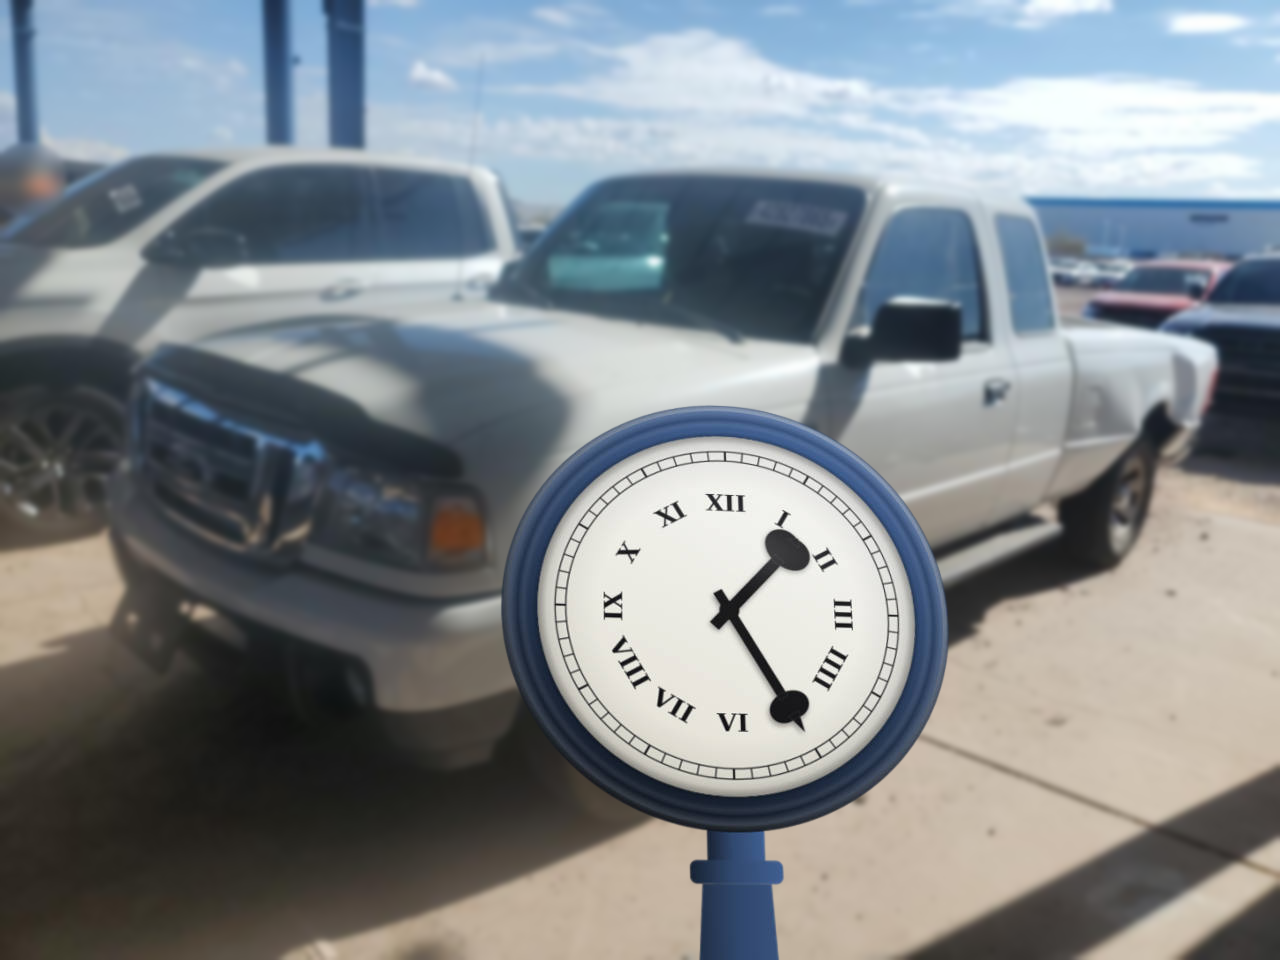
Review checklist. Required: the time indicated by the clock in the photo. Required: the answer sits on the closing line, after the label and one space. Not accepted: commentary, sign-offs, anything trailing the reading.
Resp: 1:25
